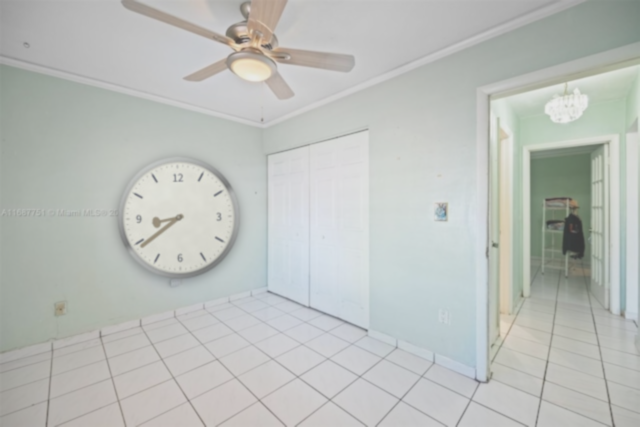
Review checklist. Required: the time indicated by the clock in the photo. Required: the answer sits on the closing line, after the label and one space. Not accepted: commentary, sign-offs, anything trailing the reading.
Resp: 8:39
